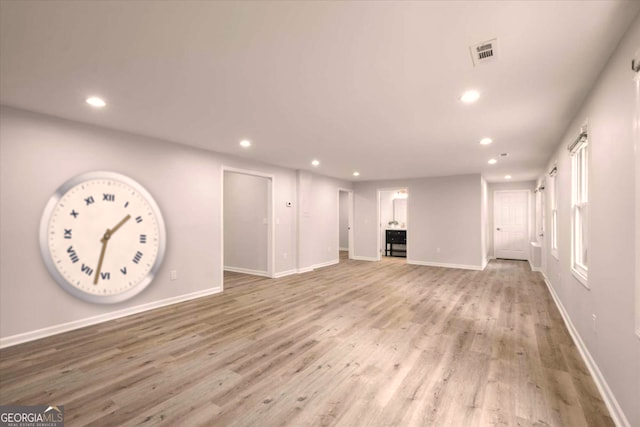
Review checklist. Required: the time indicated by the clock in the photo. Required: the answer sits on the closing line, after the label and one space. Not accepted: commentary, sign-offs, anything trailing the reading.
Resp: 1:32
